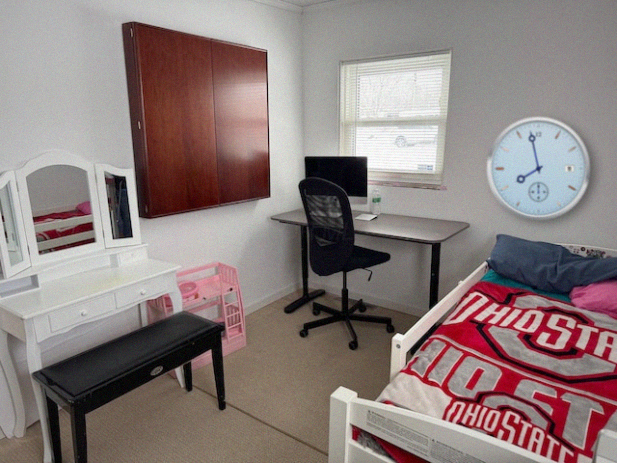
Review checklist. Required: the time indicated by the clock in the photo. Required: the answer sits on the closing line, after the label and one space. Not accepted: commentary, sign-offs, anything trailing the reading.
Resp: 7:58
